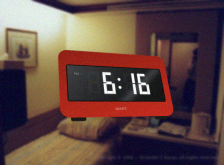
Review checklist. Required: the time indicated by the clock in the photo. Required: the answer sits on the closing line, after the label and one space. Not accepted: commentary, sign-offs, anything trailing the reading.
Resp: 6:16
